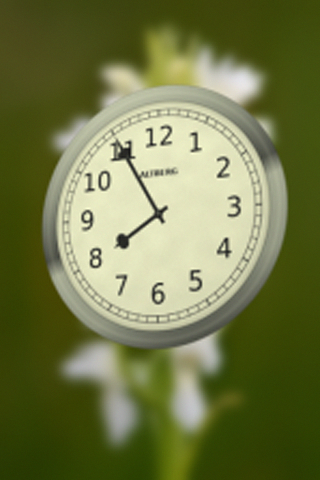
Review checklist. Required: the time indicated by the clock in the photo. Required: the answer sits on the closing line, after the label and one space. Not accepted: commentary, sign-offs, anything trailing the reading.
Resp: 7:55
